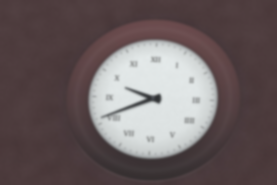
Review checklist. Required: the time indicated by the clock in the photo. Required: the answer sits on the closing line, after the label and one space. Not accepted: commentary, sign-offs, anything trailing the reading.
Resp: 9:41
